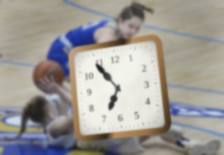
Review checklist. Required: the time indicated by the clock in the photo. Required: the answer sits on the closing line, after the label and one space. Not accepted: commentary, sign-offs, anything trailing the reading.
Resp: 6:54
